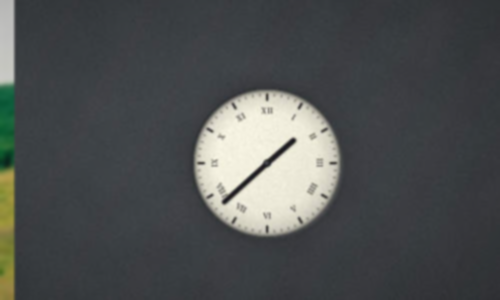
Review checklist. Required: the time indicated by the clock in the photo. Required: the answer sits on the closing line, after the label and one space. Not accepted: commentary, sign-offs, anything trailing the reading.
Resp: 1:38
